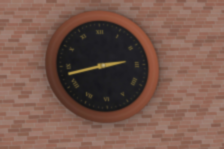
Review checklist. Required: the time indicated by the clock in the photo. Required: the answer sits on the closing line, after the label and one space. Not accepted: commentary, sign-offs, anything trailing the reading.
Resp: 2:43
